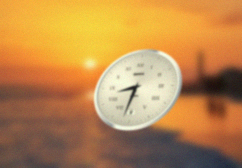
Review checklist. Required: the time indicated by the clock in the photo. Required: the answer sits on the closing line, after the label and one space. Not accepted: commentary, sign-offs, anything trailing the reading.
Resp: 8:32
